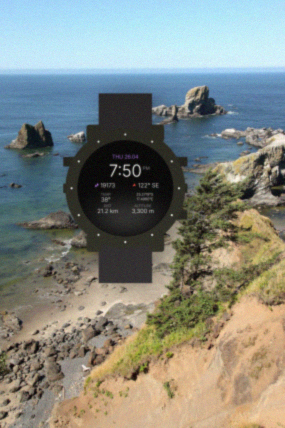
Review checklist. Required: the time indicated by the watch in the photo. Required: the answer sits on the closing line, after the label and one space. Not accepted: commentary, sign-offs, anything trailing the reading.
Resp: 7:50
